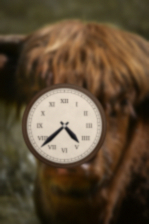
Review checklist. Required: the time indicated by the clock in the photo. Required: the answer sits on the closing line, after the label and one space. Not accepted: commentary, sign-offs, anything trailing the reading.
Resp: 4:38
